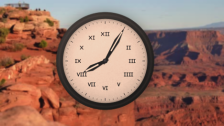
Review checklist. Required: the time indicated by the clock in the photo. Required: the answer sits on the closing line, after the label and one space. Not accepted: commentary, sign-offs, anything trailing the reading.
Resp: 8:05
